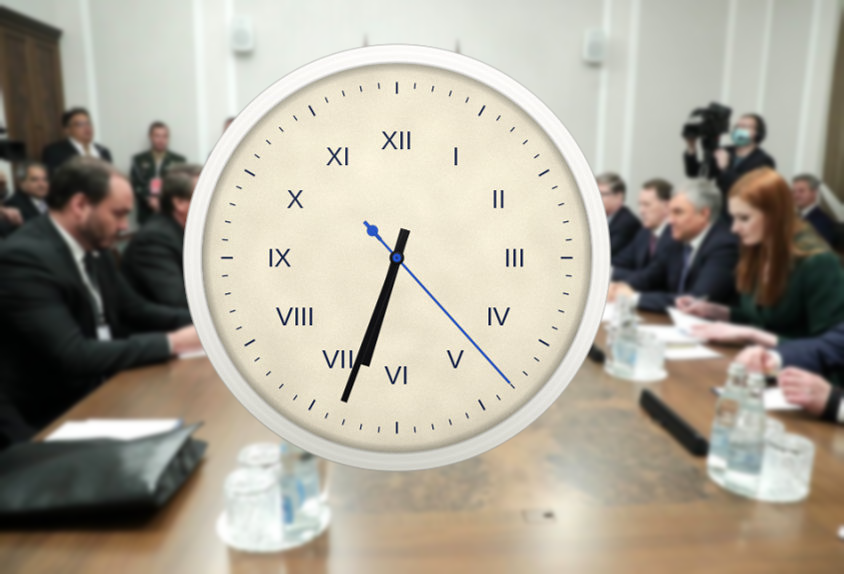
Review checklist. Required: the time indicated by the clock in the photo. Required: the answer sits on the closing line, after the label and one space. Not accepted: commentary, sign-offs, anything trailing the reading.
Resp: 6:33:23
